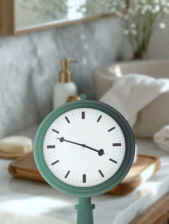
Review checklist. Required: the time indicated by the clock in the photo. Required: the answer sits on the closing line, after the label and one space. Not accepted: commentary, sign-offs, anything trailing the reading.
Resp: 3:48
